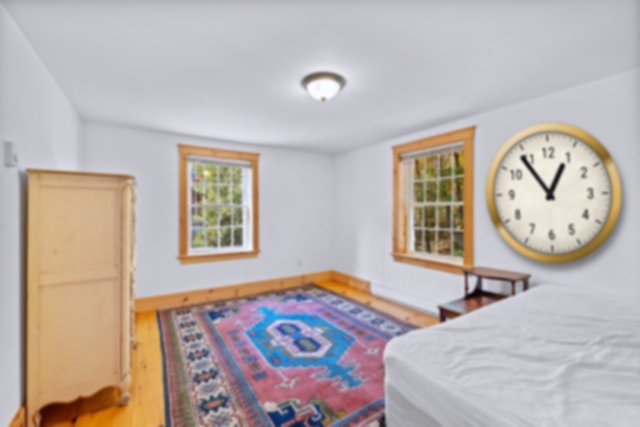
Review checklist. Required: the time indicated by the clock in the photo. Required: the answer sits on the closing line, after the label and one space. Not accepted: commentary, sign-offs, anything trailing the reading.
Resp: 12:54
